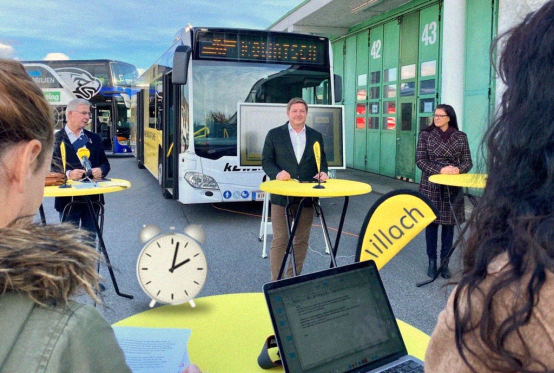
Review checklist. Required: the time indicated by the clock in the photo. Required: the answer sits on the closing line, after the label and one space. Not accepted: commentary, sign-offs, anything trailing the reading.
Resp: 2:02
